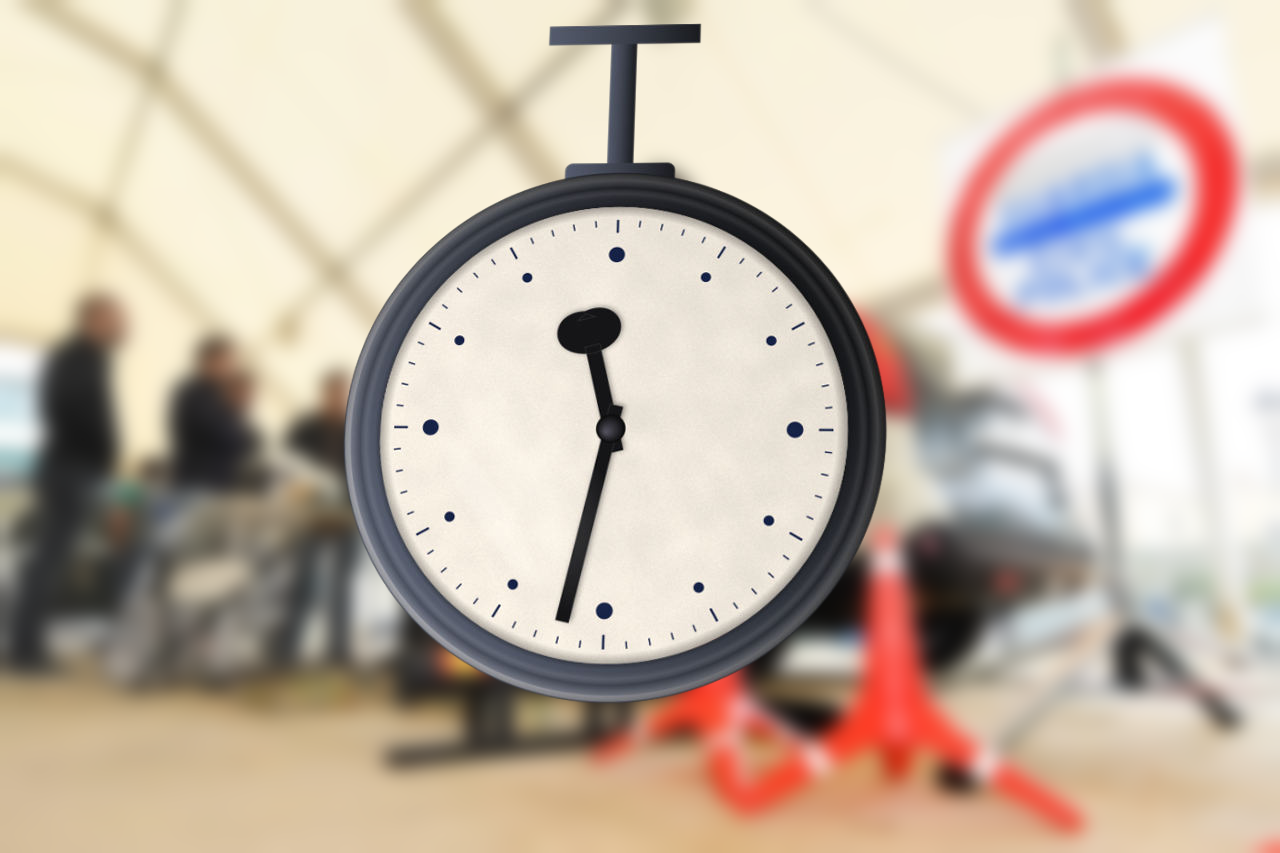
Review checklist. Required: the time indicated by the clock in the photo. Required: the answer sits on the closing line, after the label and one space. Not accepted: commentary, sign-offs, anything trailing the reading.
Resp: 11:32
